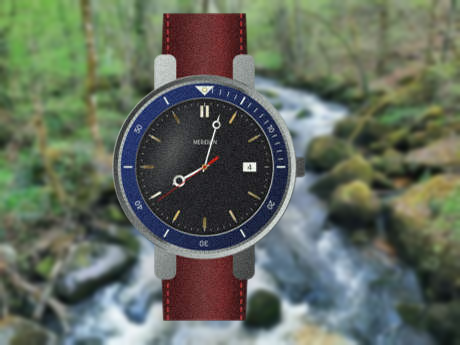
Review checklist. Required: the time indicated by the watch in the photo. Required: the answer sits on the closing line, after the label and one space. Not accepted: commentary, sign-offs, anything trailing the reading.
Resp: 8:02:39
